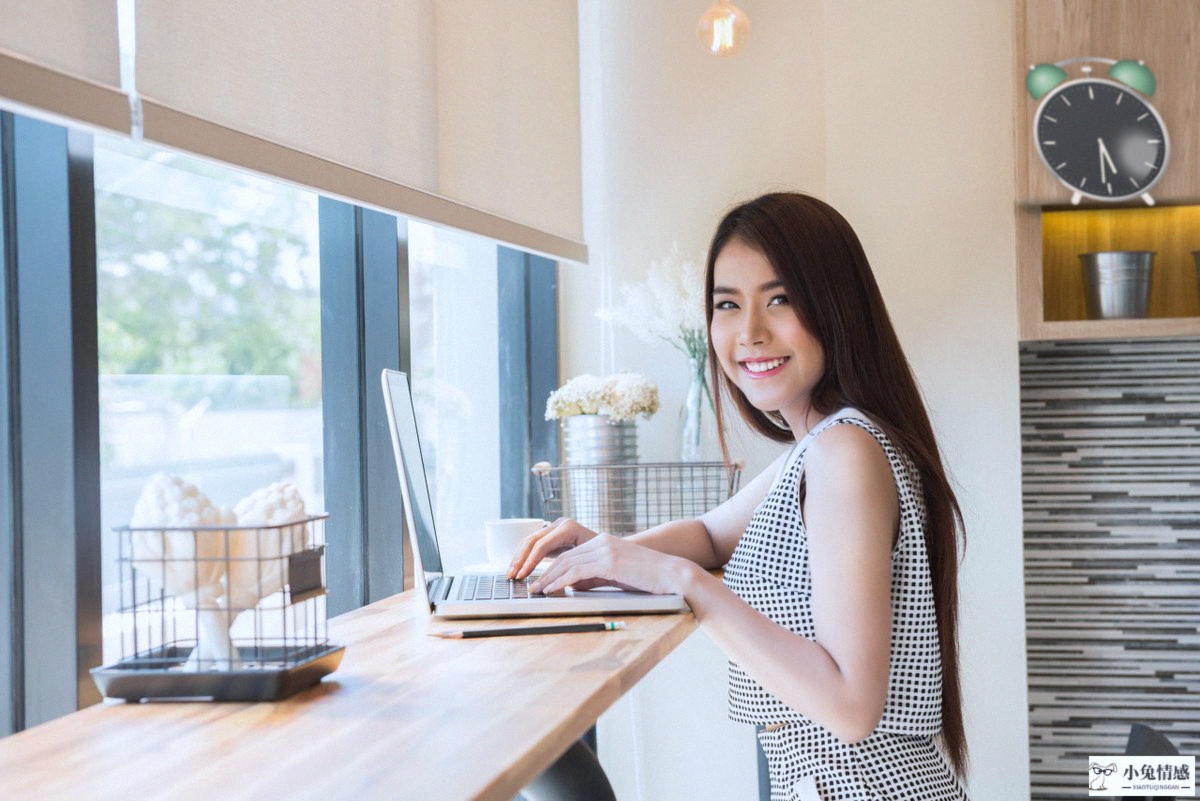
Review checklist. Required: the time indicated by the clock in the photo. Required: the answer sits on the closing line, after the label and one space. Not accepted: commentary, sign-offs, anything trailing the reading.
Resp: 5:31
